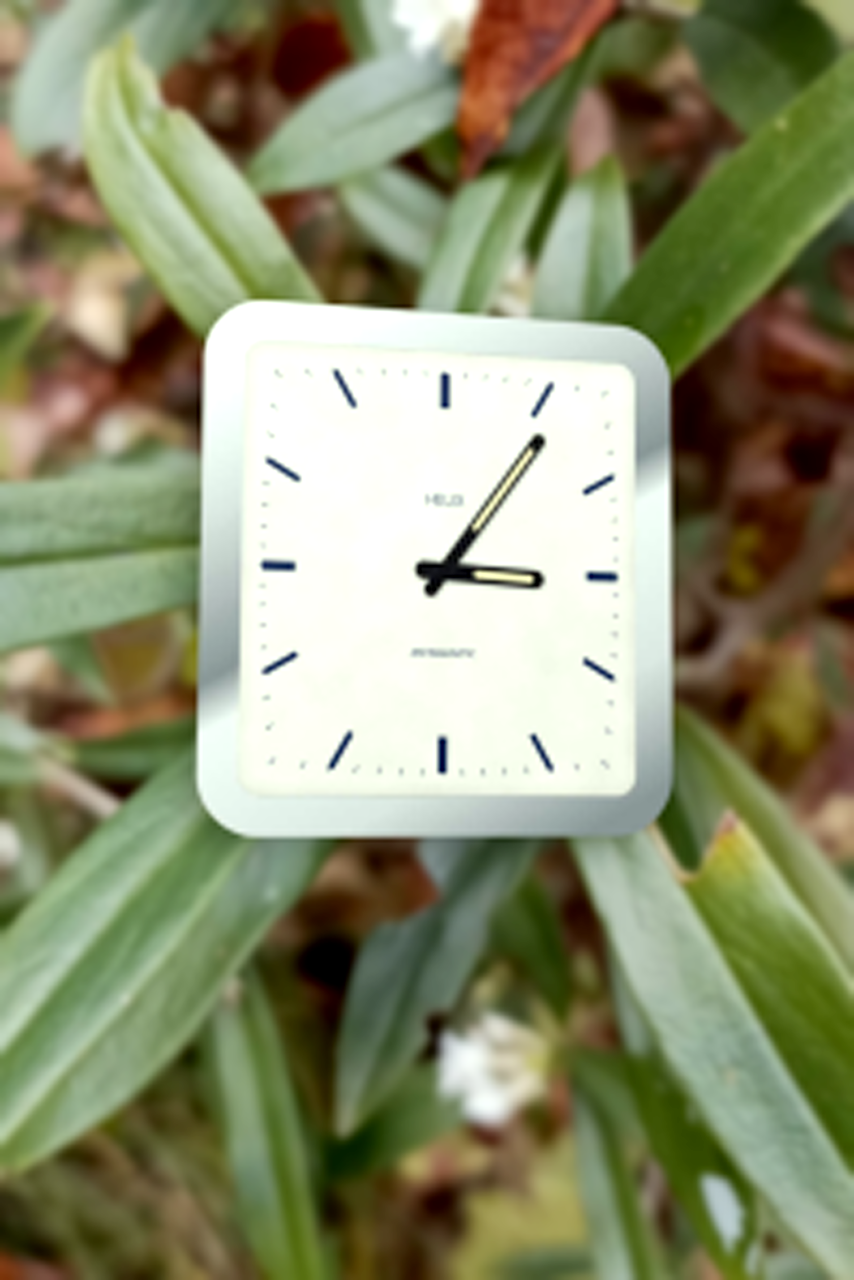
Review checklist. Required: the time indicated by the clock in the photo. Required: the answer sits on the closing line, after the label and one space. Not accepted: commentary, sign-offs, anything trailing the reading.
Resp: 3:06
